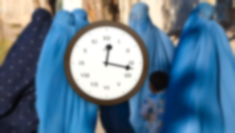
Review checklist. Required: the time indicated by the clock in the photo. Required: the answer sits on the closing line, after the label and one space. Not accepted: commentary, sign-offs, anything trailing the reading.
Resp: 12:17
